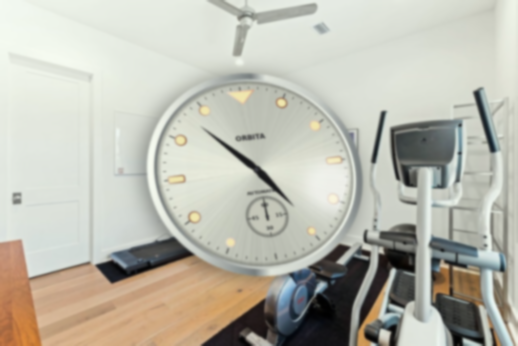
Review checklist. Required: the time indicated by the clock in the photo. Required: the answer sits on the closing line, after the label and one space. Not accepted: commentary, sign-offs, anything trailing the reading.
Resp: 4:53
